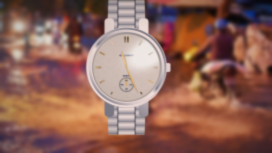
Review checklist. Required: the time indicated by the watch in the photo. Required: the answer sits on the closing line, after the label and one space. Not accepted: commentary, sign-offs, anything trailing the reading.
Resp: 11:26
